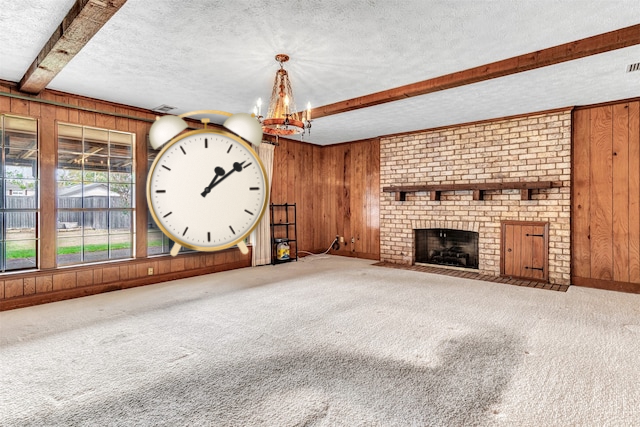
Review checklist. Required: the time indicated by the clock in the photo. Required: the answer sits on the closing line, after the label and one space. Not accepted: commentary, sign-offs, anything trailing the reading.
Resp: 1:09
